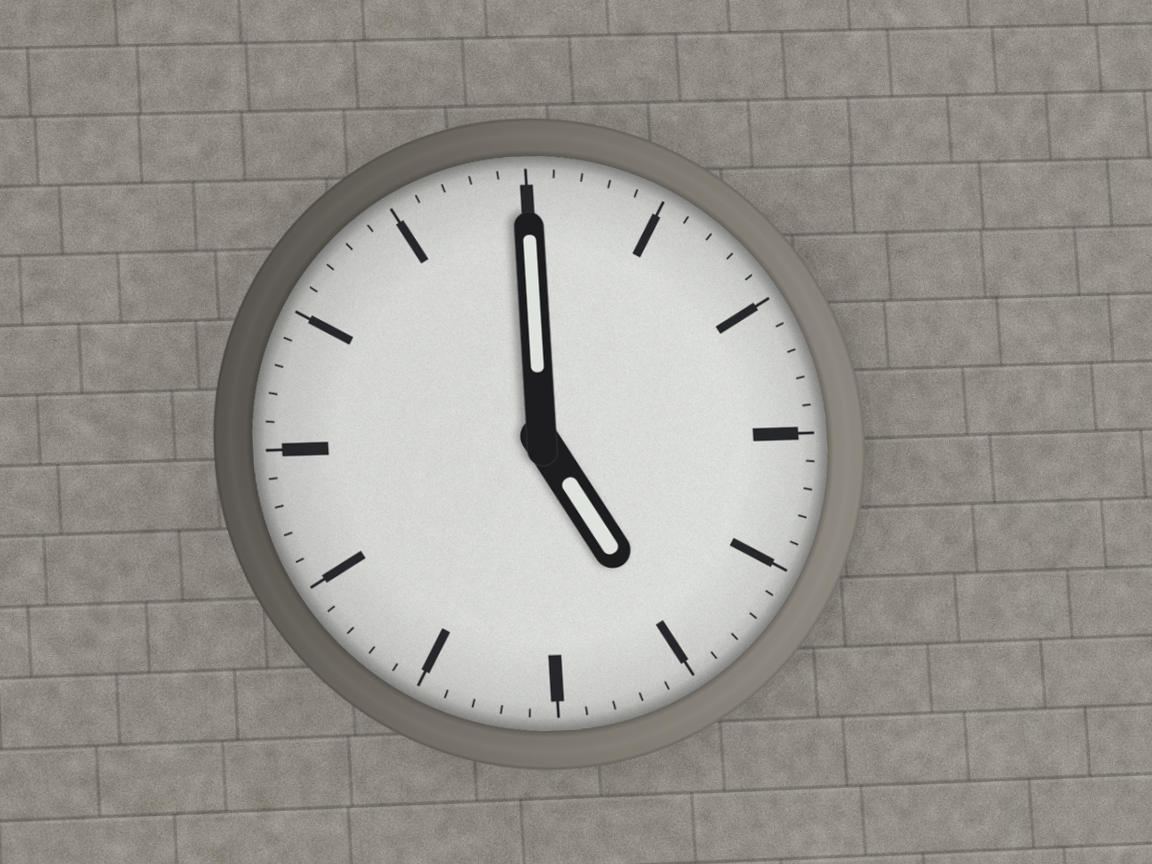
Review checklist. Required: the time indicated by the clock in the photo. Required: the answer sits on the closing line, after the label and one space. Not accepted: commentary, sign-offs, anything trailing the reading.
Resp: 5:00
